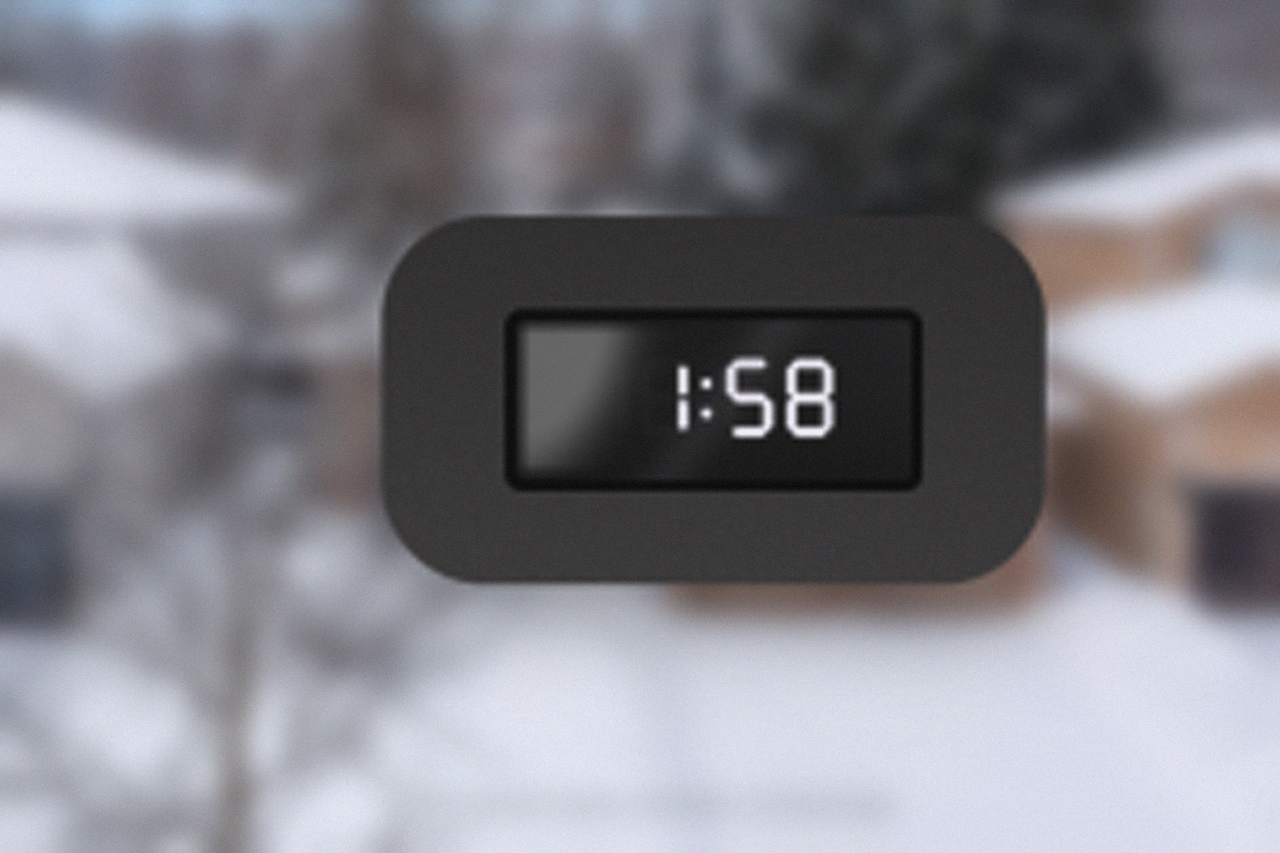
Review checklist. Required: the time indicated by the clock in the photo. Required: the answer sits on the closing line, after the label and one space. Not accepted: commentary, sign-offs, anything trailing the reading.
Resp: 1:58
